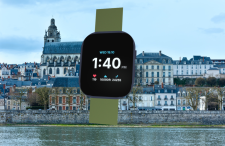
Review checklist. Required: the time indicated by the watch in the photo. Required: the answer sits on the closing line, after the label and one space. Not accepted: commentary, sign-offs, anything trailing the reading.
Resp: 1:40
